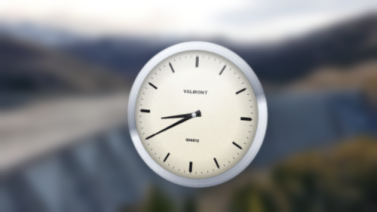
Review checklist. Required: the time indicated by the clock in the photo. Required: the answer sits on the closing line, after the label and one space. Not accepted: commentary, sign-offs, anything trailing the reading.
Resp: 8:40
